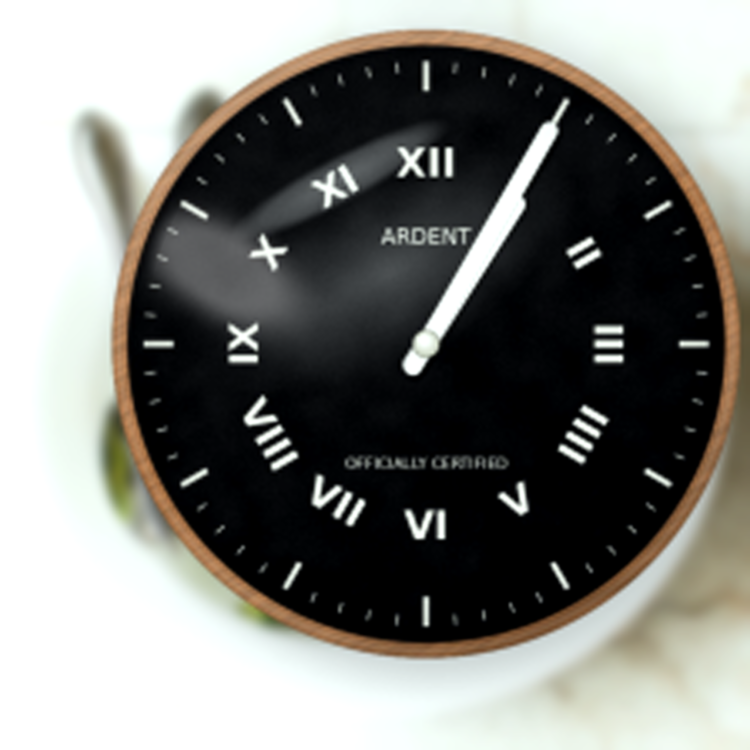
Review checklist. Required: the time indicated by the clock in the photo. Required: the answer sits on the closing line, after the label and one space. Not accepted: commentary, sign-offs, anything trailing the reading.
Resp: 1:05
